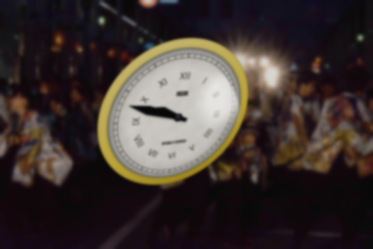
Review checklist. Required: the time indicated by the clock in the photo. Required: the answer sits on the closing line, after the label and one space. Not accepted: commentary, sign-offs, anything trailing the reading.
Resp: 9:48
